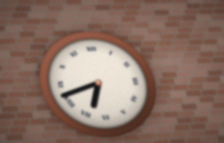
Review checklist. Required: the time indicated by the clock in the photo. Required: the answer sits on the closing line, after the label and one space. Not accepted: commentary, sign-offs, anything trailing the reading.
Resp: 6:42
